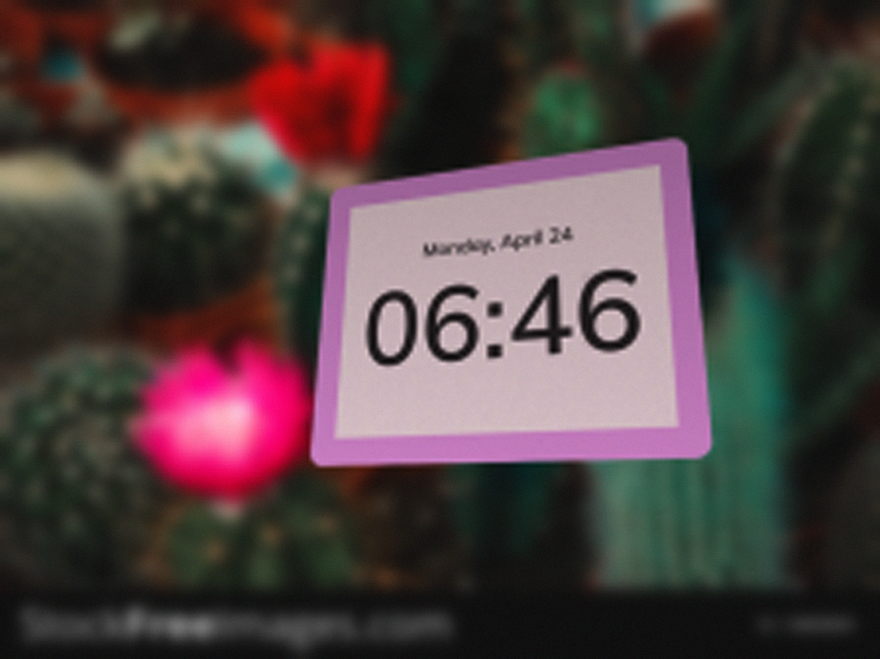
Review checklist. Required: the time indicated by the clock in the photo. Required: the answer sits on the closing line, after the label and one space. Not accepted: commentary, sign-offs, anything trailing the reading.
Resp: 6:46
